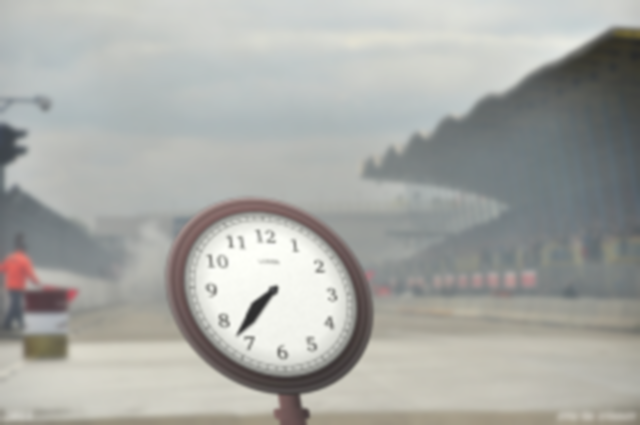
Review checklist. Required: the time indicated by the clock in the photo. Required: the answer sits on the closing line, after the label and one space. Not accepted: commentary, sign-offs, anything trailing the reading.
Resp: 7:37
